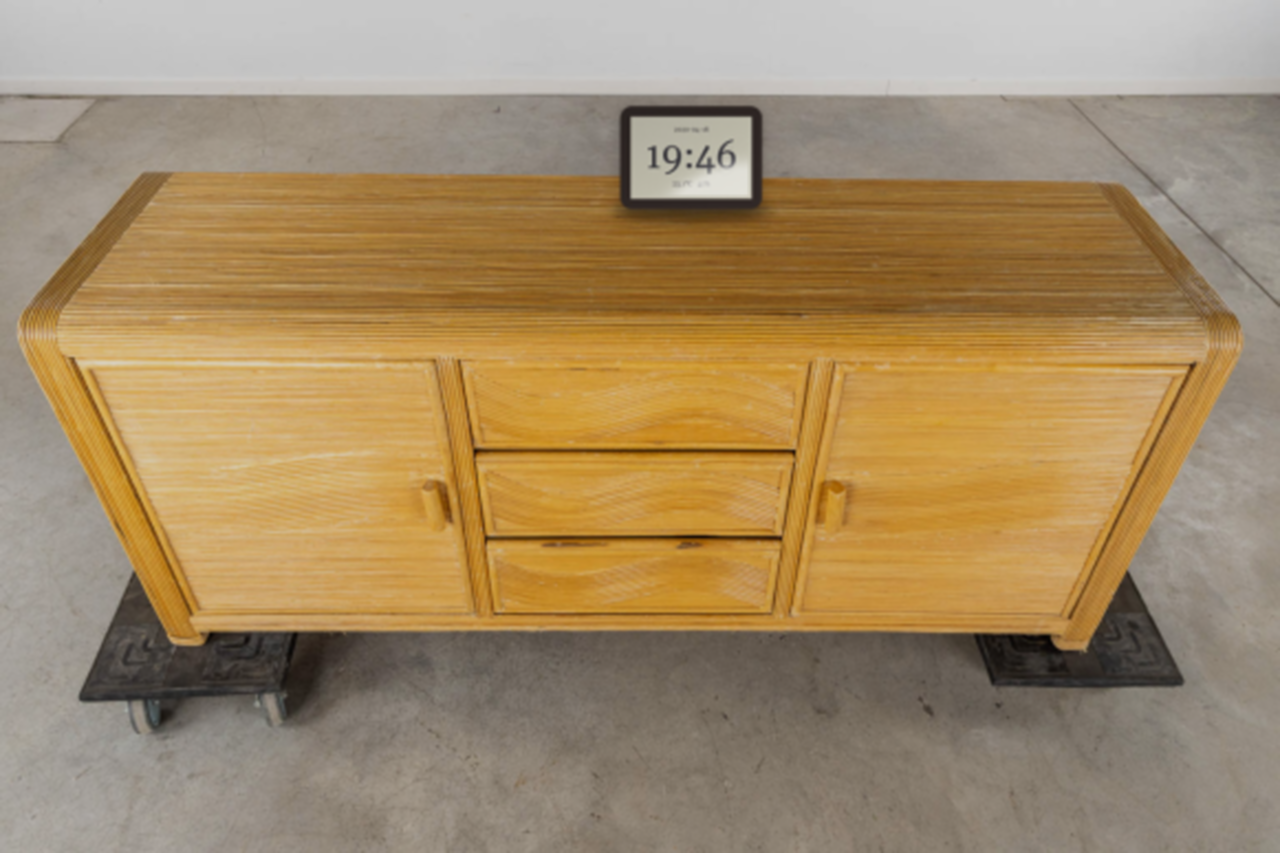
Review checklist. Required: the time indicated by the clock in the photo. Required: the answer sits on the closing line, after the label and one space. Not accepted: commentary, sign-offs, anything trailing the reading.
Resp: 19:46
